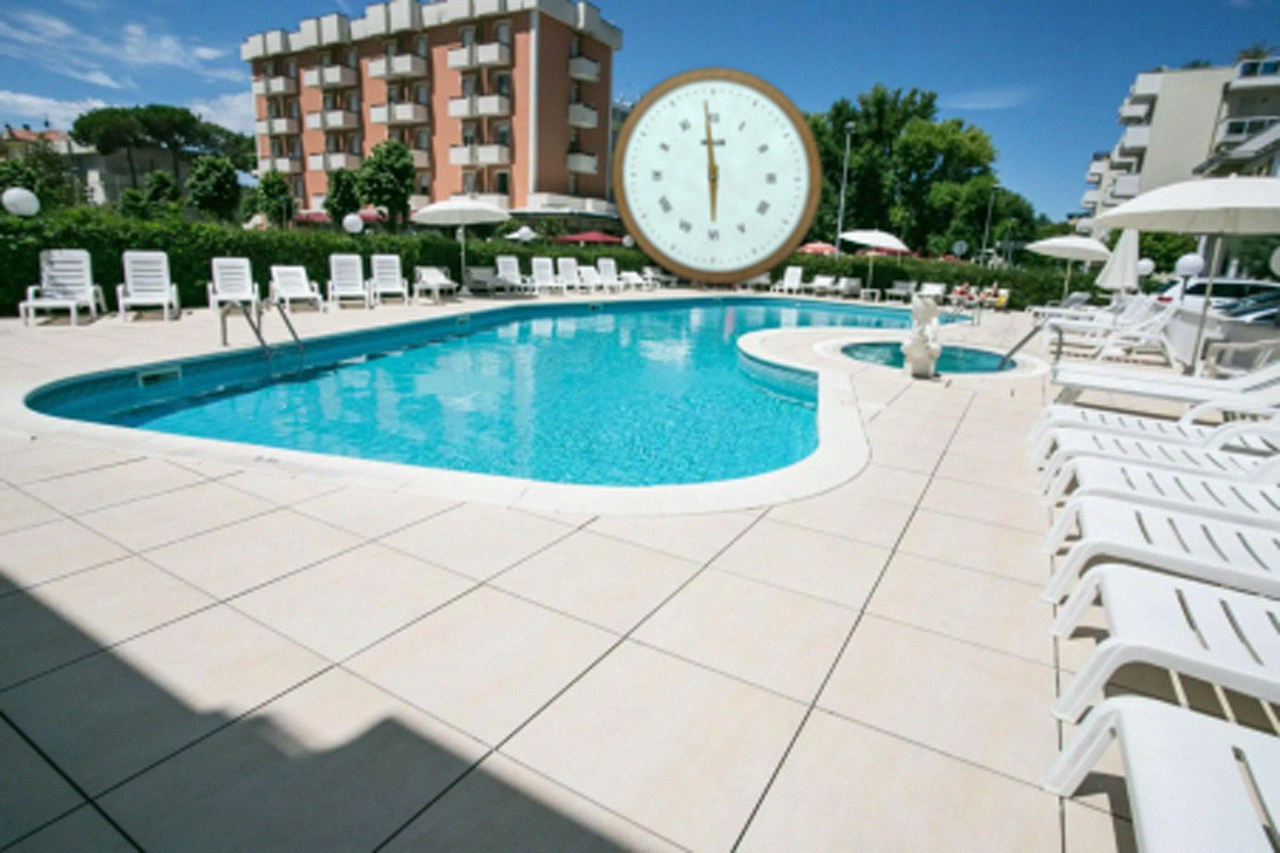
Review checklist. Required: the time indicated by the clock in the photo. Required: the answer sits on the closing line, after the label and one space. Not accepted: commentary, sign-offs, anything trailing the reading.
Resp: 5:59
